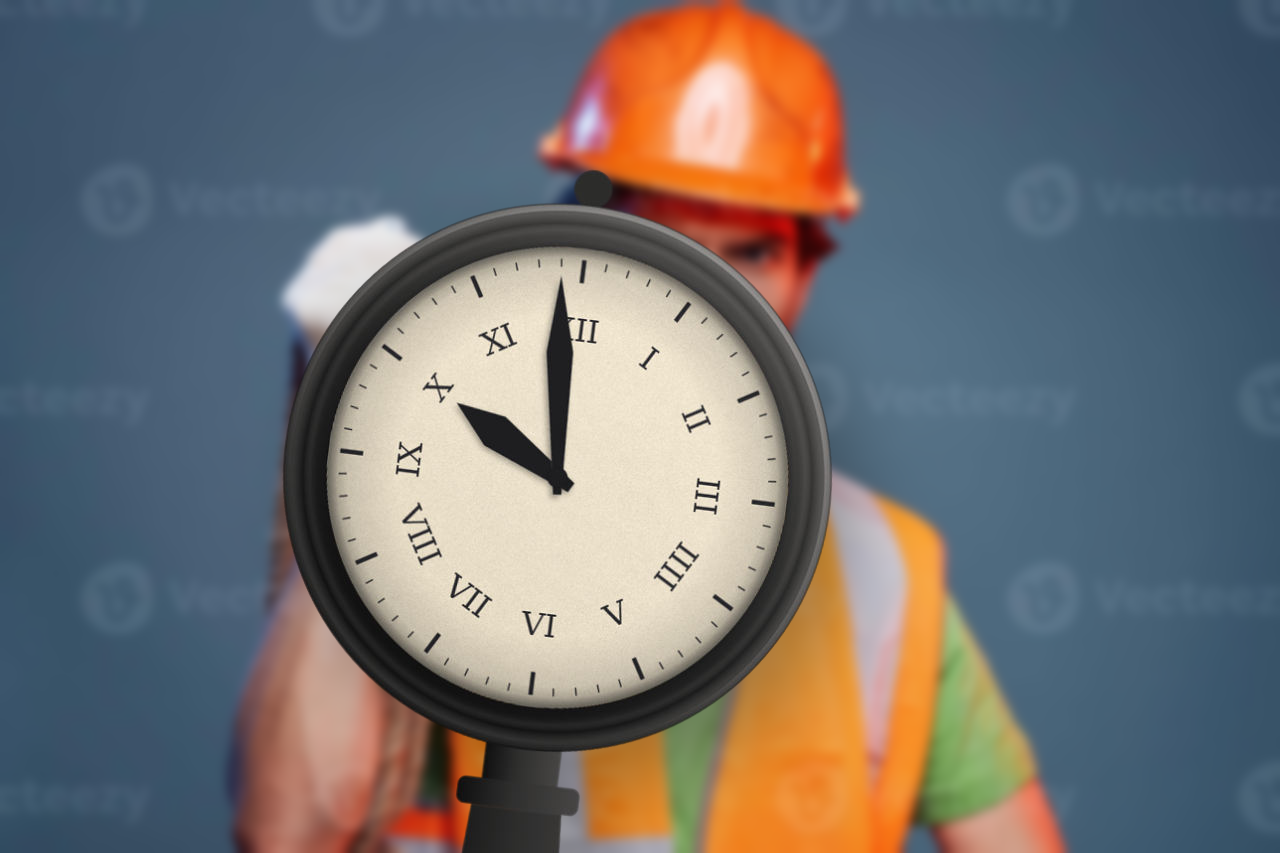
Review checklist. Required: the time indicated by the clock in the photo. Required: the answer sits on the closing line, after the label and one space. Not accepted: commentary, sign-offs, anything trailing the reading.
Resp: 9:59
